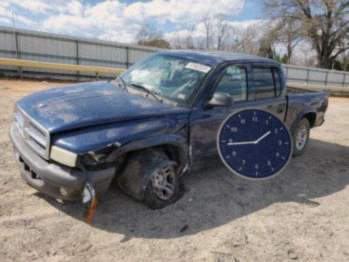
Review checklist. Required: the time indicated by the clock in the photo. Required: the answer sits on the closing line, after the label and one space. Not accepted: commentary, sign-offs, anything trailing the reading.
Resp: 1:44
